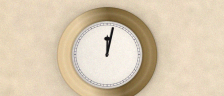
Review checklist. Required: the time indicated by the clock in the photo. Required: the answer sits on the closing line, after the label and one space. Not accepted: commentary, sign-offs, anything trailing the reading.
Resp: 12:02
